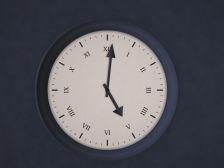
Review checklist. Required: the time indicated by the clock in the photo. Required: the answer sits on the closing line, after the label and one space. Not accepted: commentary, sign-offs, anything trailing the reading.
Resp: 5:01
